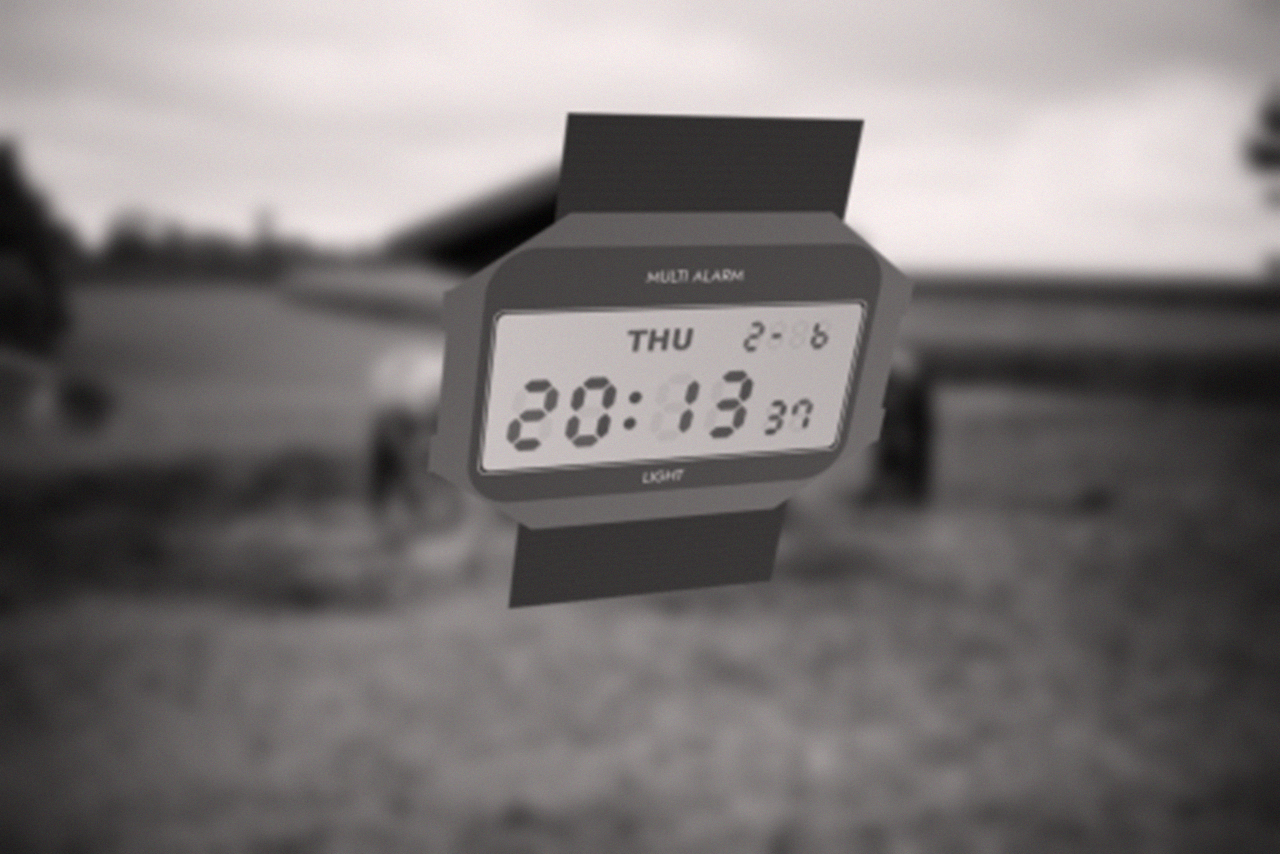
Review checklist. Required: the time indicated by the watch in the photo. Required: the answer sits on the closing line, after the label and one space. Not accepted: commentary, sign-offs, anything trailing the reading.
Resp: 20:13:37
